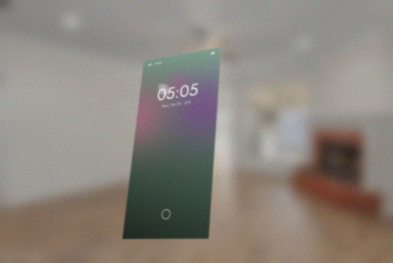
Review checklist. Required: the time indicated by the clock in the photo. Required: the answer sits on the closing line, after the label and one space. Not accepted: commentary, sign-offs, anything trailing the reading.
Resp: 5:05
